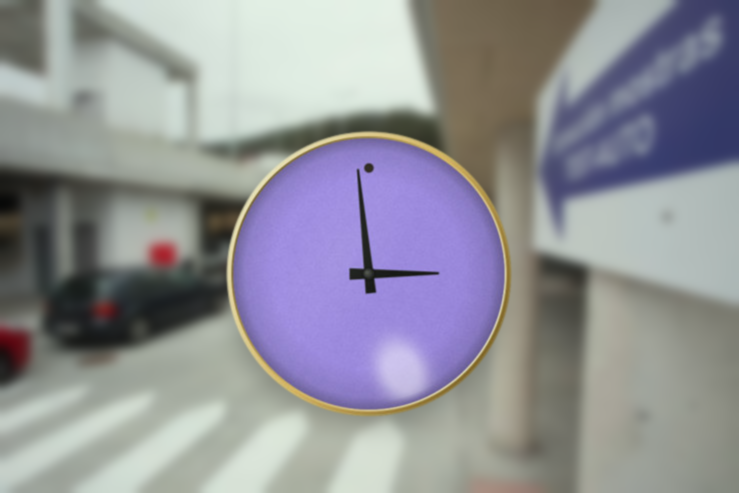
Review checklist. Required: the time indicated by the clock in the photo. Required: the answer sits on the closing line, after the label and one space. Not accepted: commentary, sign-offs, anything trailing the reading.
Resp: 2:59
